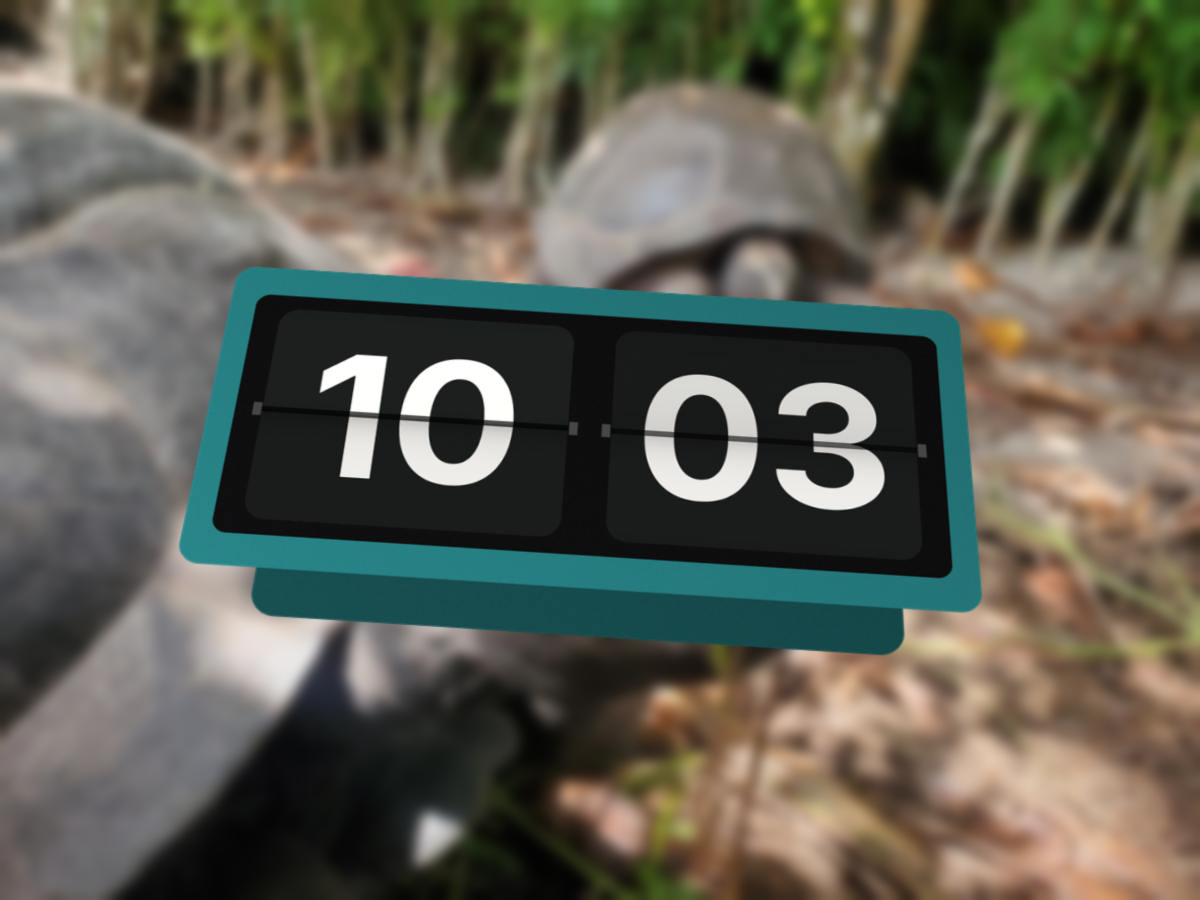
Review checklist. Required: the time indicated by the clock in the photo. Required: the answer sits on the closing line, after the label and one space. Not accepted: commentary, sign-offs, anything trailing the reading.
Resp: 10:03
